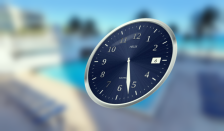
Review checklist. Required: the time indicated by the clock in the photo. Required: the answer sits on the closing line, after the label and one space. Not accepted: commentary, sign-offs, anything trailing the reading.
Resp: 5:27
